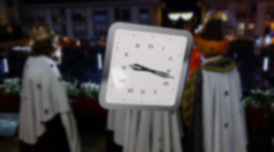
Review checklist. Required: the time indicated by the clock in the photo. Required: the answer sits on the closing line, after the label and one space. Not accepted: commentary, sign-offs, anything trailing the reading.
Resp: 9:17
